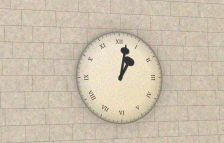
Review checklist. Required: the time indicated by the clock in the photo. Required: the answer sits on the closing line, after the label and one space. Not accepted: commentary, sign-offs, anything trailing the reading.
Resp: 1:02
